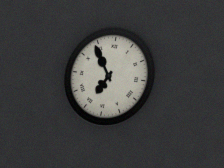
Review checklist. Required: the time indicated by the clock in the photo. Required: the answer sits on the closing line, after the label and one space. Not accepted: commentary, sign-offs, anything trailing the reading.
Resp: 6:54
